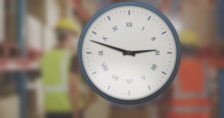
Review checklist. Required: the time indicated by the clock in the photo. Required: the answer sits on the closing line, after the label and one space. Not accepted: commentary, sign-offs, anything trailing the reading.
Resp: 2:48
